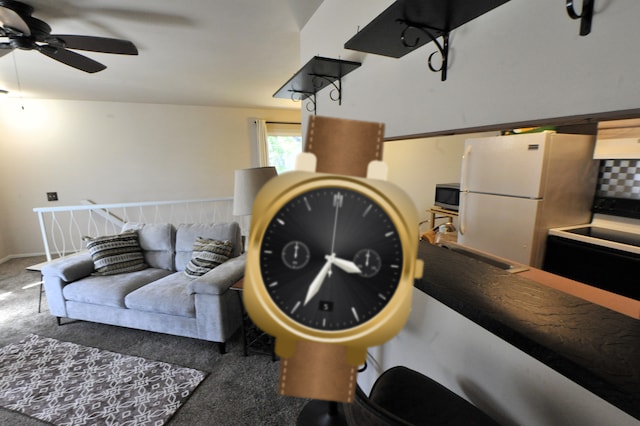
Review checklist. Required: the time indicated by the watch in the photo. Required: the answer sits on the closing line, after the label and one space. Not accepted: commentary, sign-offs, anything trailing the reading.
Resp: 3:34
